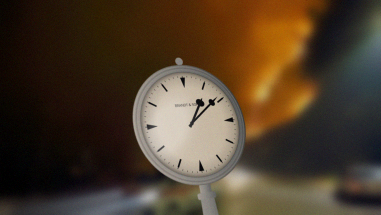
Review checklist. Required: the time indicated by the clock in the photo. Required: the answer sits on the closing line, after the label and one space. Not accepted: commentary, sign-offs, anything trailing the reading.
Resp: 1:09
